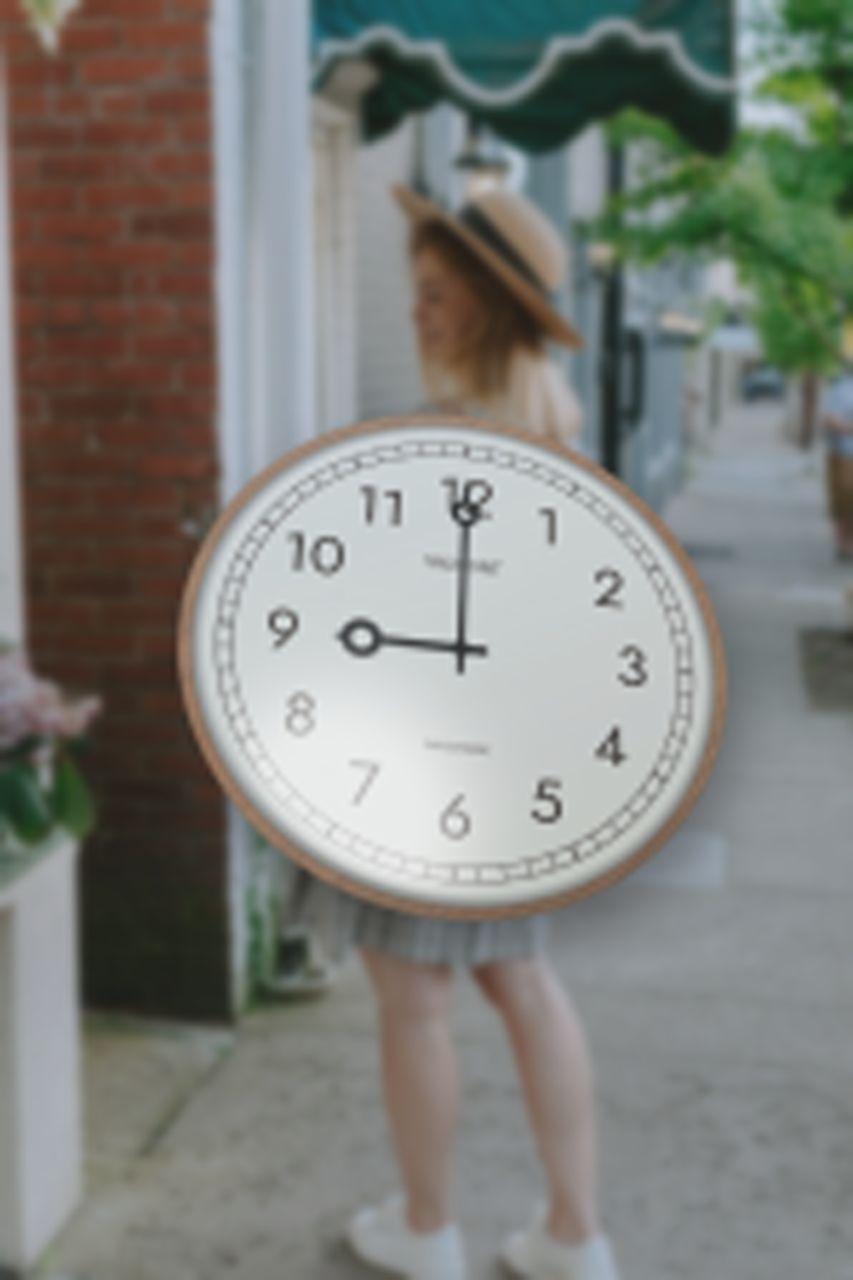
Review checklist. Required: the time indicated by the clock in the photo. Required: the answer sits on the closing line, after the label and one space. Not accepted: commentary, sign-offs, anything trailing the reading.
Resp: 9:00
